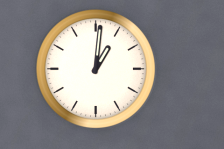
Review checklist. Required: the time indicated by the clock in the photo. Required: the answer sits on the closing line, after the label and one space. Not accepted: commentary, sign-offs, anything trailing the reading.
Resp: 1:01
